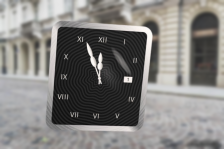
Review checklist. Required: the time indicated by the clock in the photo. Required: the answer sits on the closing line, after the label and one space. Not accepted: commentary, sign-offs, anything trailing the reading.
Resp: 11:56
